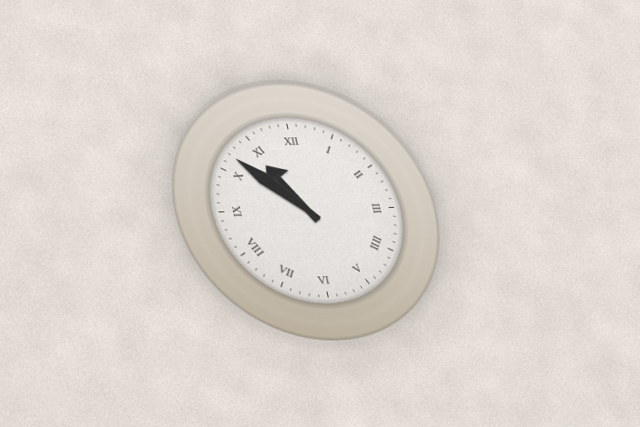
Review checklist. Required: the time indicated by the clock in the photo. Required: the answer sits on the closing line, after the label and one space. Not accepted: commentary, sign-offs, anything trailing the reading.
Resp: 10:52
